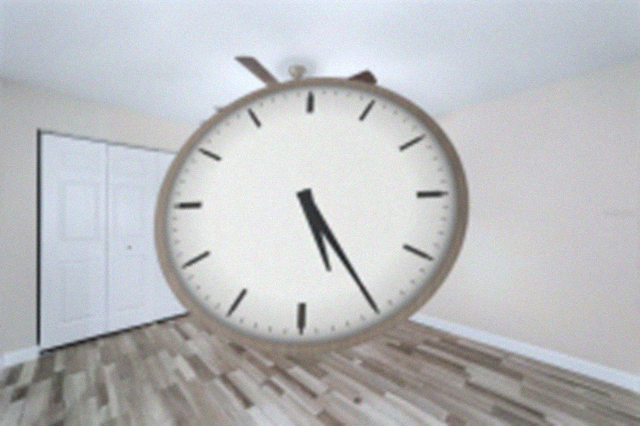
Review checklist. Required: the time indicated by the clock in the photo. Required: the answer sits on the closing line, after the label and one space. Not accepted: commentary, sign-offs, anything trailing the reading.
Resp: 5:25
